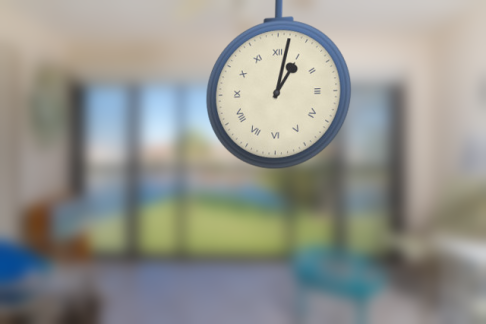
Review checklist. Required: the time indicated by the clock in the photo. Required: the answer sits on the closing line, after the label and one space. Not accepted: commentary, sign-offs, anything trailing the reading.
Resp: 1:02
